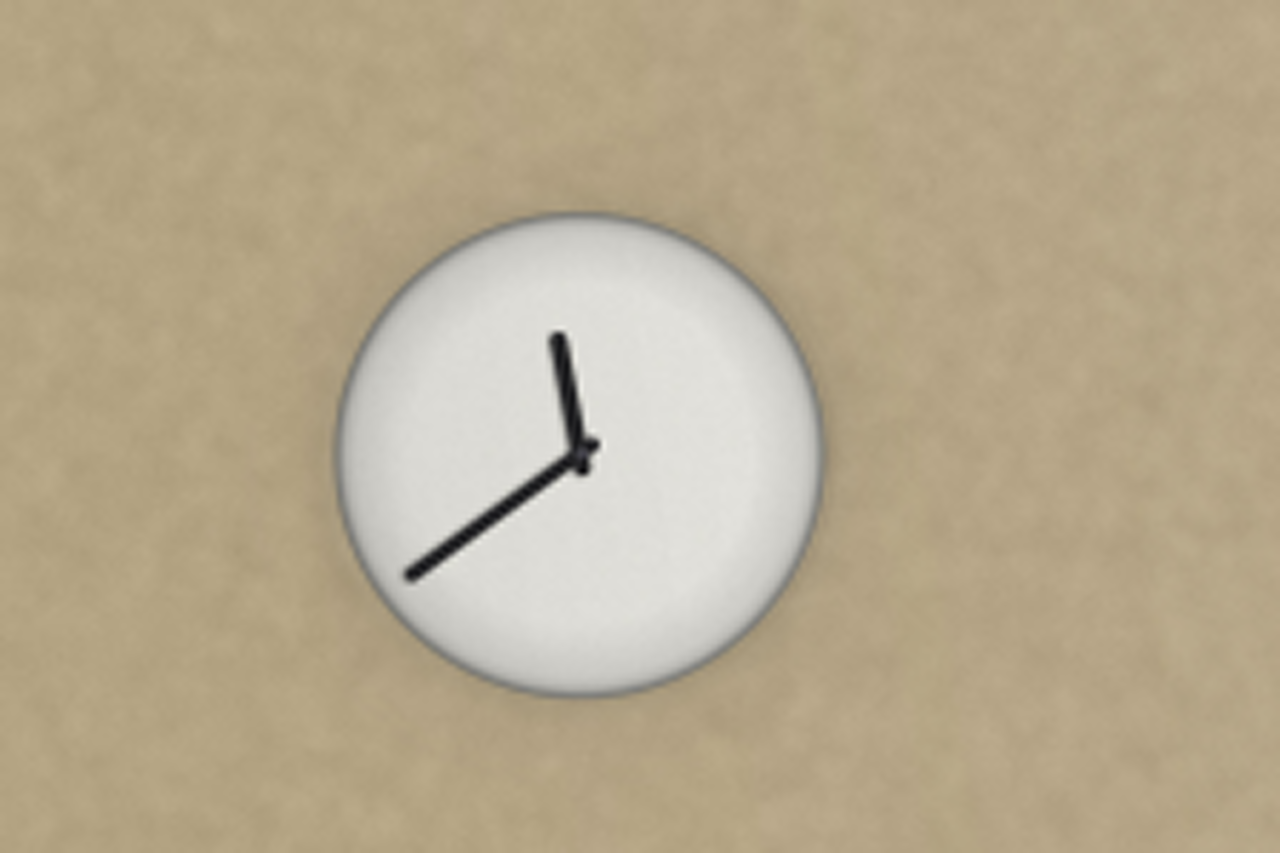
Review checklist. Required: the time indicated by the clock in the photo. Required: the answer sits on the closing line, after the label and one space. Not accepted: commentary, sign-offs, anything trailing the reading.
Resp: 11:39
